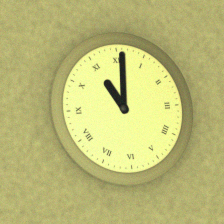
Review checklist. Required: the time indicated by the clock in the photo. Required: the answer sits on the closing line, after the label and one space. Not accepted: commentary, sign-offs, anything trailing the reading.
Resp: 11:01
